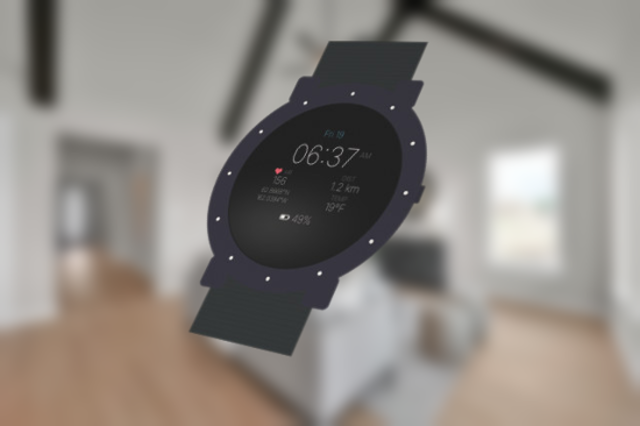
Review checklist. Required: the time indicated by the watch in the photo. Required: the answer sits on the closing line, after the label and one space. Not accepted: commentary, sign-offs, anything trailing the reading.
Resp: 6:37
